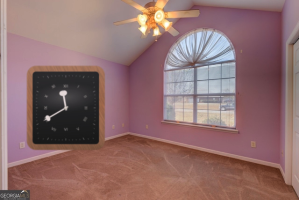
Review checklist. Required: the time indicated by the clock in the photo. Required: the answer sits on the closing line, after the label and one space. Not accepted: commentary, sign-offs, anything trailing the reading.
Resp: 11:40
